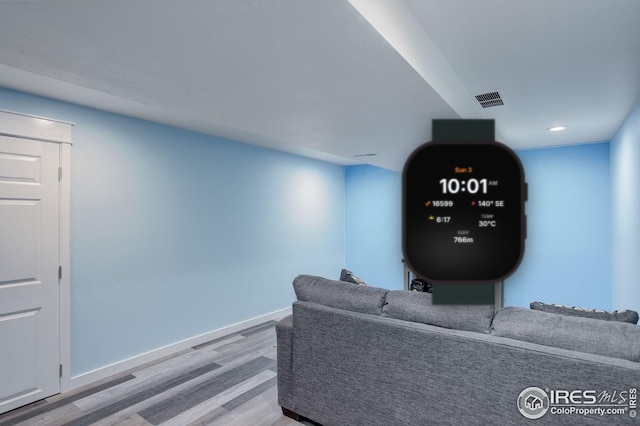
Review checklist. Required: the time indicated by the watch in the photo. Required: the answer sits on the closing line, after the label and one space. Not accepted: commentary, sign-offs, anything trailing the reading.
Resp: 10:01
